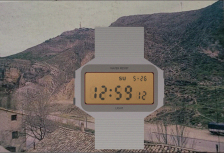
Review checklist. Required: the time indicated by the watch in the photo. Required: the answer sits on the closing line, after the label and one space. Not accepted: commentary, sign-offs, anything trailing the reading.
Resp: 12:59:12
